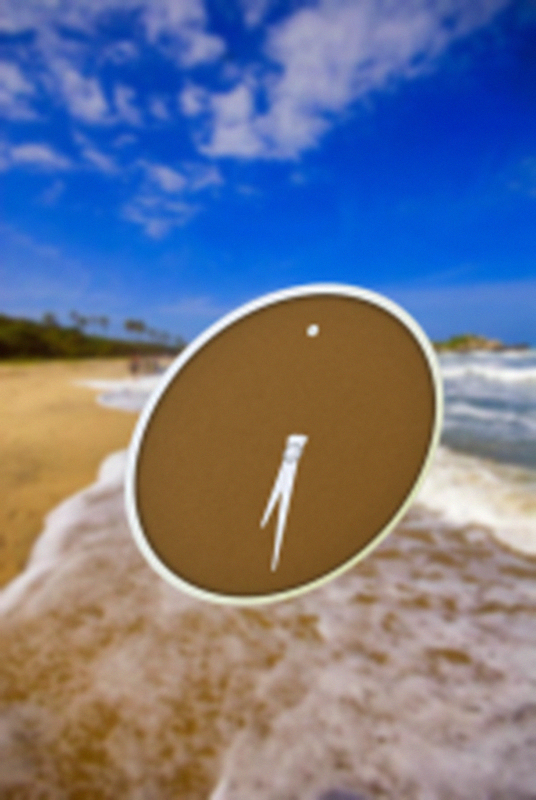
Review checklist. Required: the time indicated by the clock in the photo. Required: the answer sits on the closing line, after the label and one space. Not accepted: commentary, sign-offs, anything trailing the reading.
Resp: 6:30
